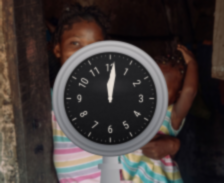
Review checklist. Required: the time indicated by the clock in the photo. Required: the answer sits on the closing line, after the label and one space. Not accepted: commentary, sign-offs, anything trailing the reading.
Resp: 12:01
